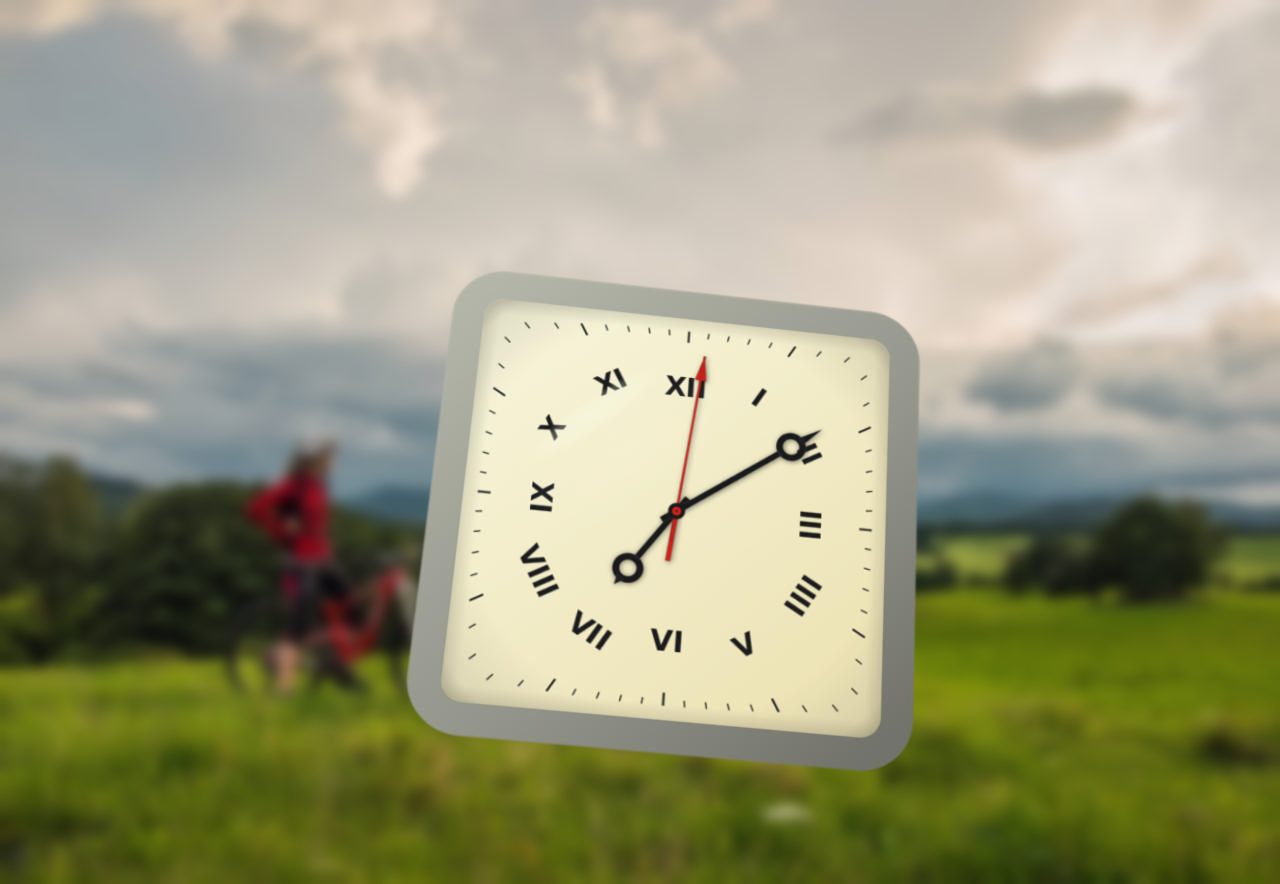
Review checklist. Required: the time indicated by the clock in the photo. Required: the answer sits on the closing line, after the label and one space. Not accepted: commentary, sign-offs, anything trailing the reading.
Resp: 7:09:01
